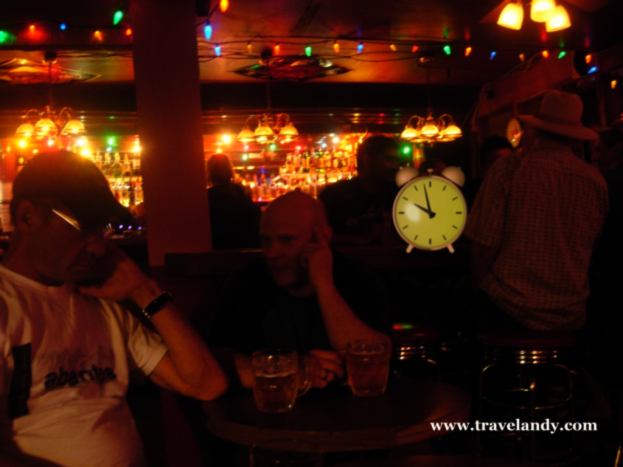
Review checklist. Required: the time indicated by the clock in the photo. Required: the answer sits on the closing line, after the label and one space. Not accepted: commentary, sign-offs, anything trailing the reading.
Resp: 9:58
